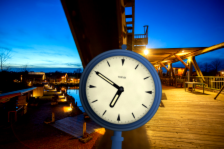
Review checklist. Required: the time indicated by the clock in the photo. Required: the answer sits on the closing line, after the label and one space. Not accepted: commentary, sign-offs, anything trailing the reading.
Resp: 6:50
